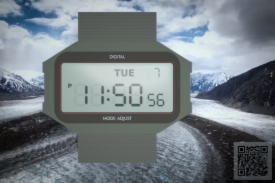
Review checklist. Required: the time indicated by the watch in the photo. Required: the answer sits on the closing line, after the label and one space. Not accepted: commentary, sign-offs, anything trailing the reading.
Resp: 11:50:56
